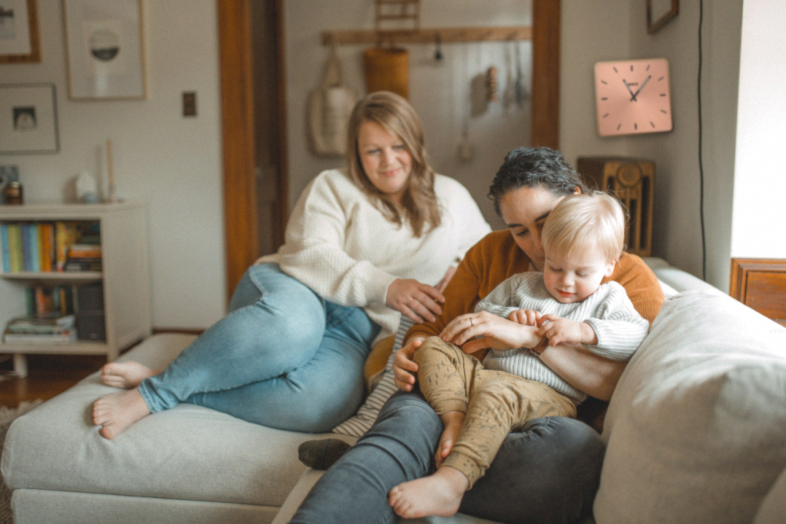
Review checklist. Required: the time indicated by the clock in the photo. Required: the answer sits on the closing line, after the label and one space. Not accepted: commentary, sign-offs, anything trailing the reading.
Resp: 11:07
